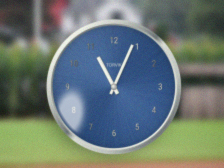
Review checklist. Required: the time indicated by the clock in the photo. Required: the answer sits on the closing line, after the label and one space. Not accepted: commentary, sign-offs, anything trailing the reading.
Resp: 11:04
